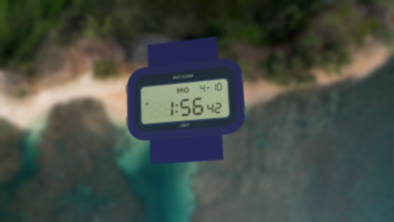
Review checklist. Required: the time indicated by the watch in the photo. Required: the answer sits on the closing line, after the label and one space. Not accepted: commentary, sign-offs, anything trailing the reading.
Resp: 1:56:42
